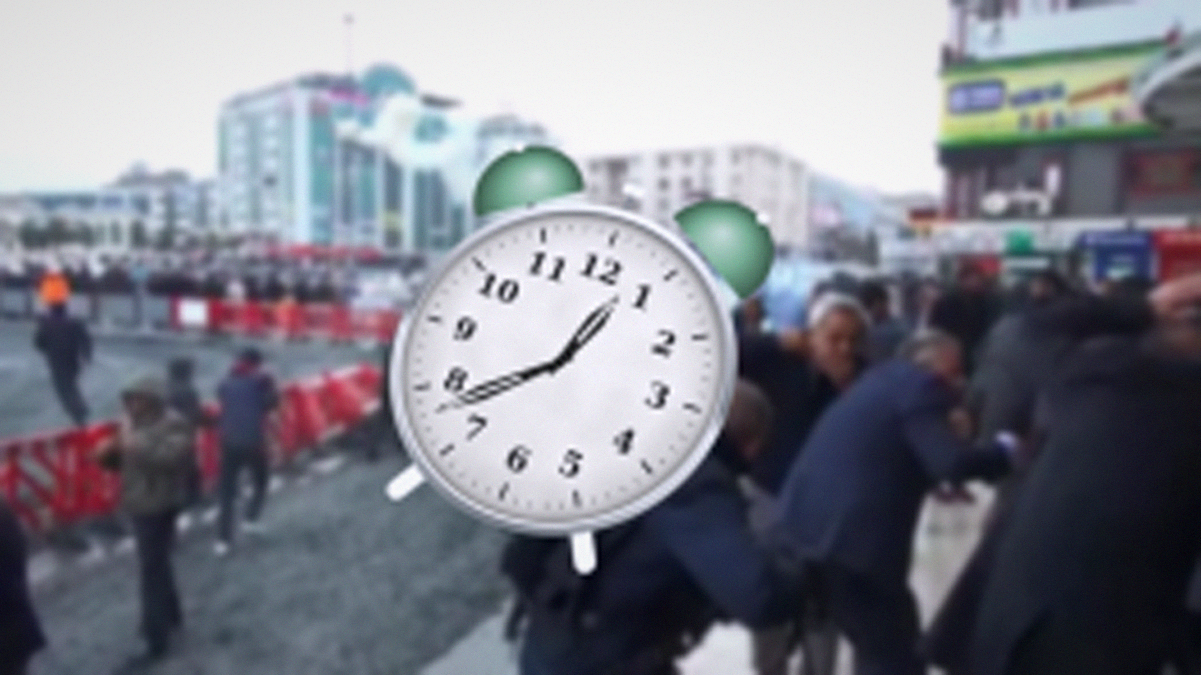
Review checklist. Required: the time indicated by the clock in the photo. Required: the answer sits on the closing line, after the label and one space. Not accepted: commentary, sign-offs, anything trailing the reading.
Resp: 12:38
